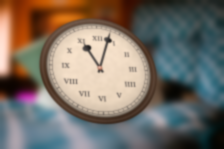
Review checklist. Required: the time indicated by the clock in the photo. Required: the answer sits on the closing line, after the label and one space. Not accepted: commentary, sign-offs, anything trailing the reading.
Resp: 11:03
